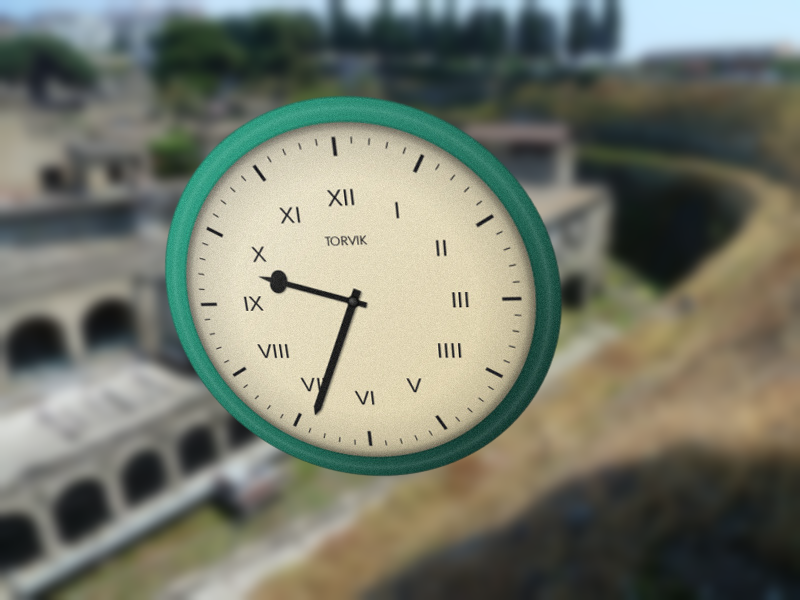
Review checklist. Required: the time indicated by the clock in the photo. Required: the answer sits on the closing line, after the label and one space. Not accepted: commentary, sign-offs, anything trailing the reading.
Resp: 9:34
